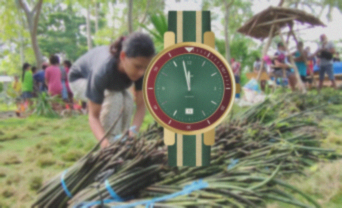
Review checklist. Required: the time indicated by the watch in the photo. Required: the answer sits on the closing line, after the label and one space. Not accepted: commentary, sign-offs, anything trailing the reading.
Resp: 11:58
